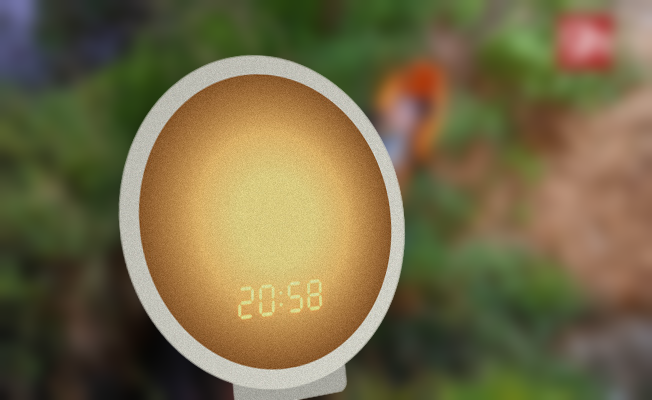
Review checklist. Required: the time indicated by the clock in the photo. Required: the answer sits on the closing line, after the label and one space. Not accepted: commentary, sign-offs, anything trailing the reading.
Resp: 20:58
